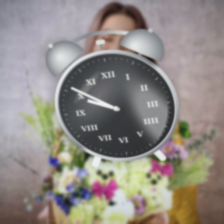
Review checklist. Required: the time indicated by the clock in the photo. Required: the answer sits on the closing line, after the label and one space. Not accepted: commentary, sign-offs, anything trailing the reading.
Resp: 9:51
